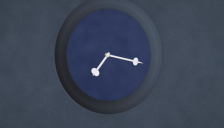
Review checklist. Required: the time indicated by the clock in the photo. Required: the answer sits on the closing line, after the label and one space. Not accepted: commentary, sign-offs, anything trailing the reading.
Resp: 7:17
